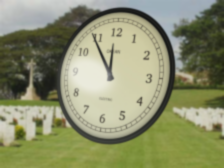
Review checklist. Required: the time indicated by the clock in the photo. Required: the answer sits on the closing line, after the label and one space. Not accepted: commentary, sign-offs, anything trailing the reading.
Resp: 11:54
